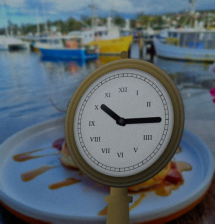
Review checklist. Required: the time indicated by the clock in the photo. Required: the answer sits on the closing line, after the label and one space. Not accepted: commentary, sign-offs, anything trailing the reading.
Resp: 10:15
